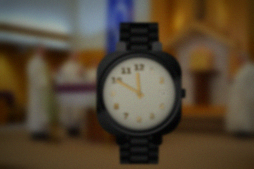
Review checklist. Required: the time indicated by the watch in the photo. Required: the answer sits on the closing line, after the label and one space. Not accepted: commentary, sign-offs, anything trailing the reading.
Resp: 11:50
